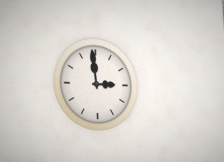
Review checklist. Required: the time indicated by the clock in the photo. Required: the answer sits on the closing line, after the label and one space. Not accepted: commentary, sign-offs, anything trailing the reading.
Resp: 2:59
